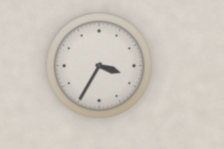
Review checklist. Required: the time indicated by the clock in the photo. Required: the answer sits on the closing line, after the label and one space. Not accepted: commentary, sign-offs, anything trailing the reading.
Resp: 3:35
